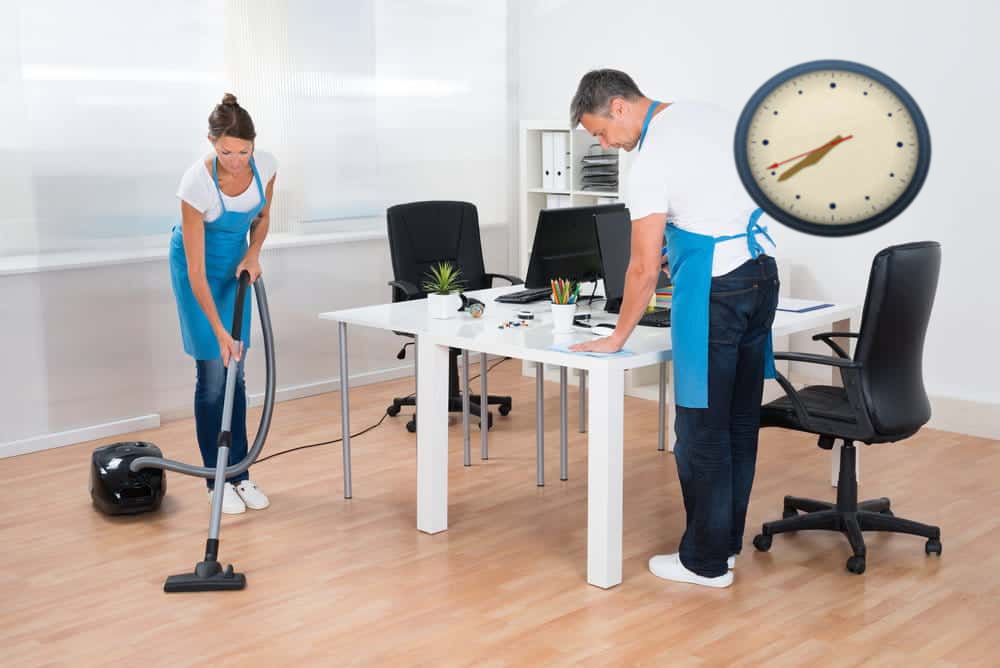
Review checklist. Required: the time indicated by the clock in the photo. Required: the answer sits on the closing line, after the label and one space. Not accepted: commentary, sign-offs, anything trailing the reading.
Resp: 7:38:41
